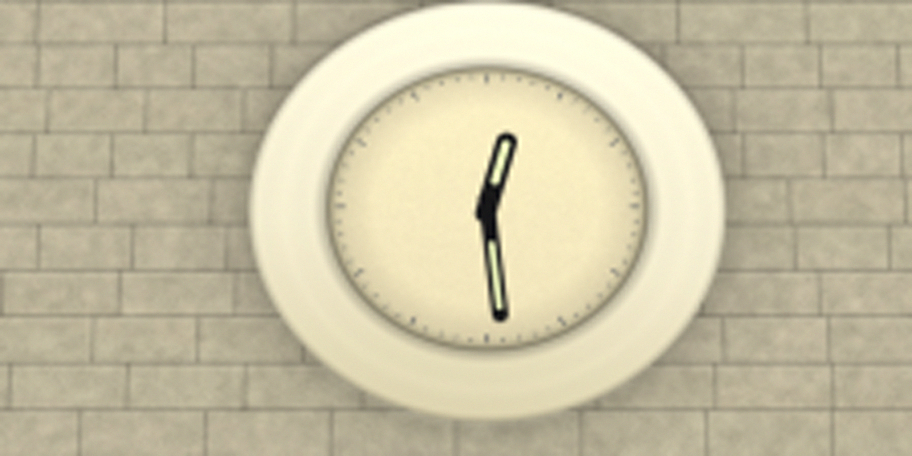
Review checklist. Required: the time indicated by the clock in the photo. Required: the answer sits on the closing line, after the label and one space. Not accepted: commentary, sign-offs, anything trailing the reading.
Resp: 12:29
